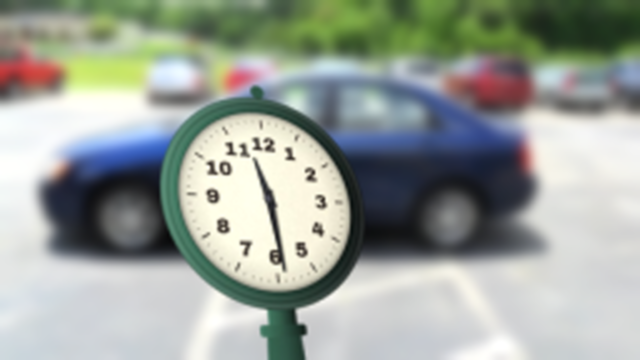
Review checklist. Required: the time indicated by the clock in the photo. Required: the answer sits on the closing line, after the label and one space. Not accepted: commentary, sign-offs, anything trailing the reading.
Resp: 11:29
